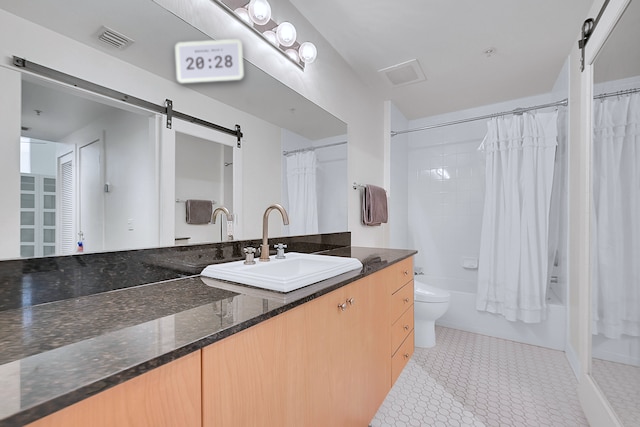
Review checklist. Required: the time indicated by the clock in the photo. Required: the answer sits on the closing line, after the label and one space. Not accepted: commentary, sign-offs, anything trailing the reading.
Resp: 20:28
